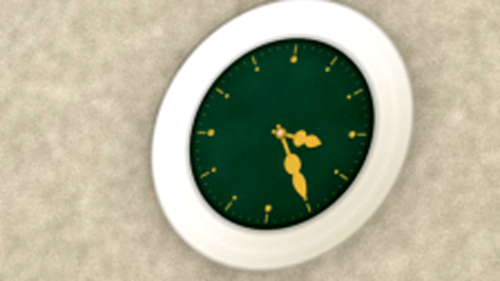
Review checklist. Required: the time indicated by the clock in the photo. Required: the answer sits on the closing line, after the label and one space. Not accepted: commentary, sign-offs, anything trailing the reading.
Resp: 3:25
